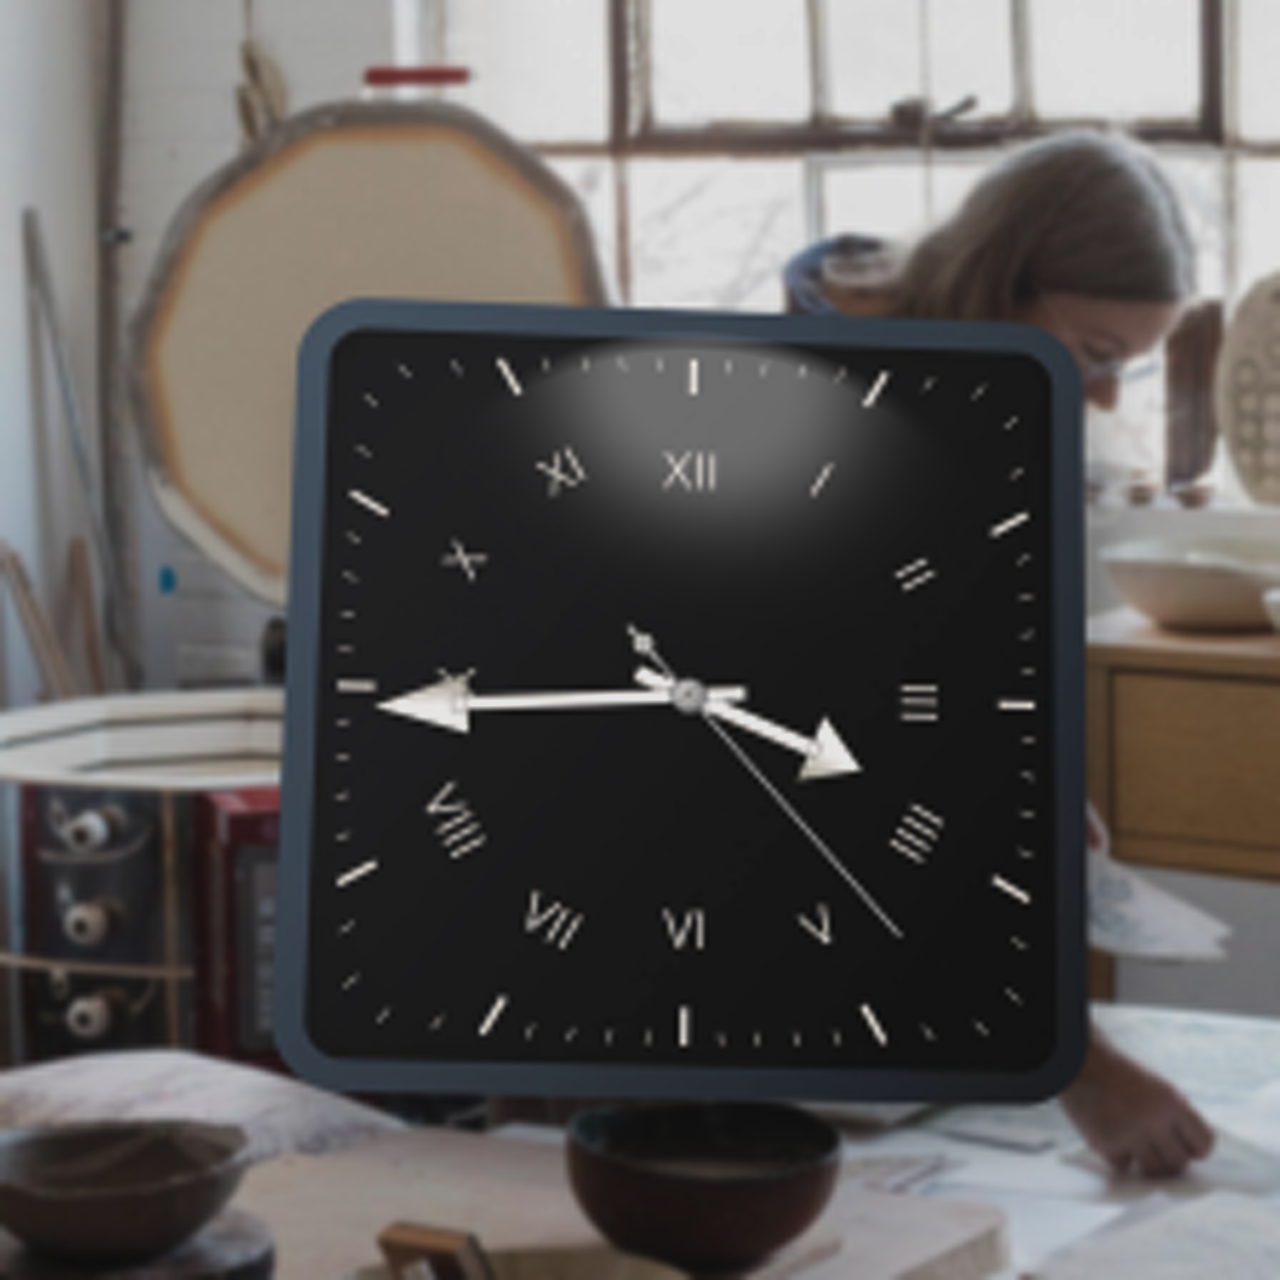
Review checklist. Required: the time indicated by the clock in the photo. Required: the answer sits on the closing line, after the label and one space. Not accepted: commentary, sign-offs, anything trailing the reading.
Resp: 3:44:23
